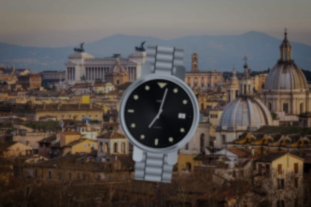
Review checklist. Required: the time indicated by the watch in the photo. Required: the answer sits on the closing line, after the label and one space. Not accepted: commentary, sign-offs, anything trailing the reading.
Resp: 7:02
